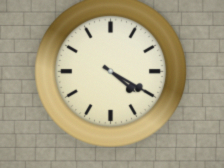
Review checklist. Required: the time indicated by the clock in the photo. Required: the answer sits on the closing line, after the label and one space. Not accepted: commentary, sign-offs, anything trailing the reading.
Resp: 4:20
